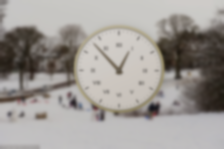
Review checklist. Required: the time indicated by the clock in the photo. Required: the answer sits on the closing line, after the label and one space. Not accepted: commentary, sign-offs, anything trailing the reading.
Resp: 12:53
